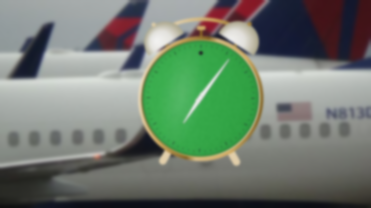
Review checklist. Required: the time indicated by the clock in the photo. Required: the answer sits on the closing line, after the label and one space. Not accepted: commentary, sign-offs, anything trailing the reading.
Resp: 7:06
